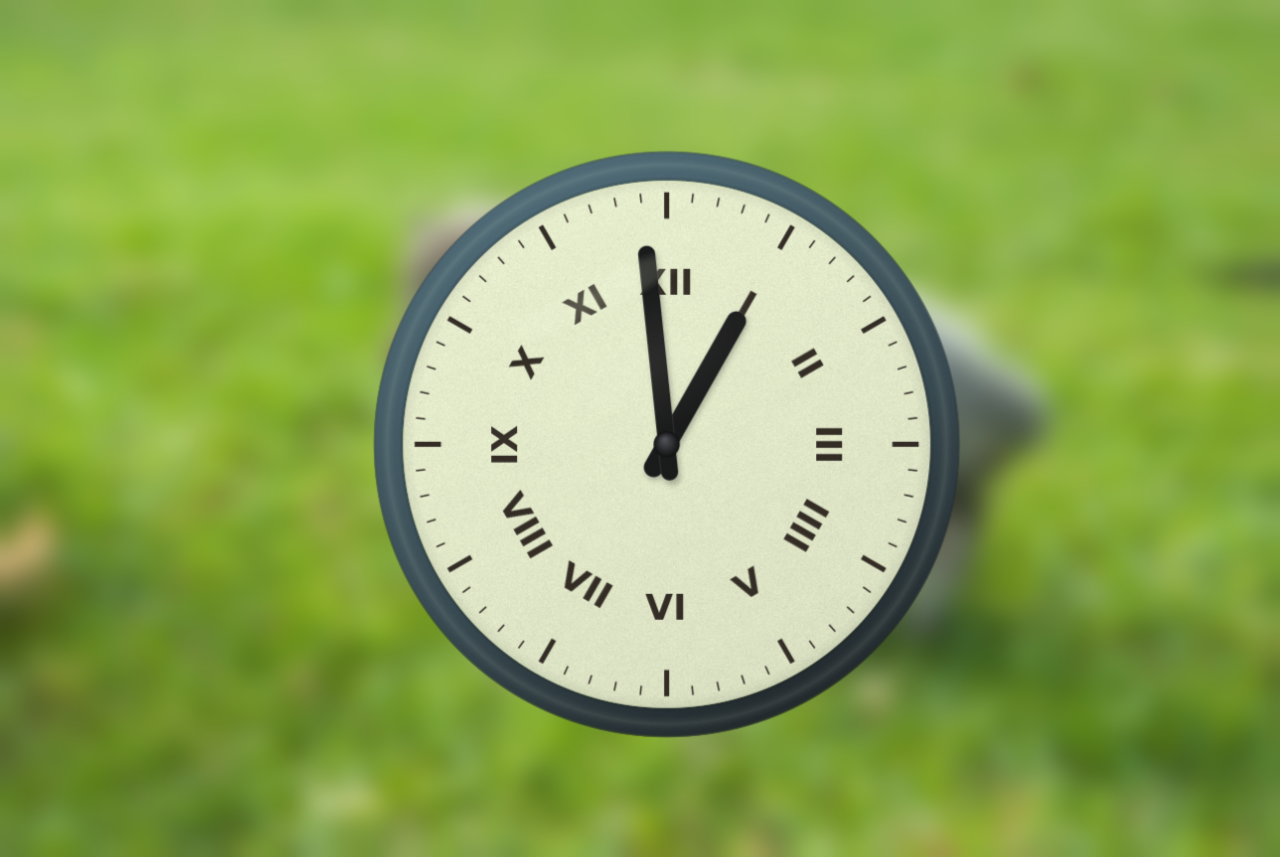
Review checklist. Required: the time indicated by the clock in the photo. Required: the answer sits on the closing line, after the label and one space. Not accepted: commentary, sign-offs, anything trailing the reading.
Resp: 12:59
